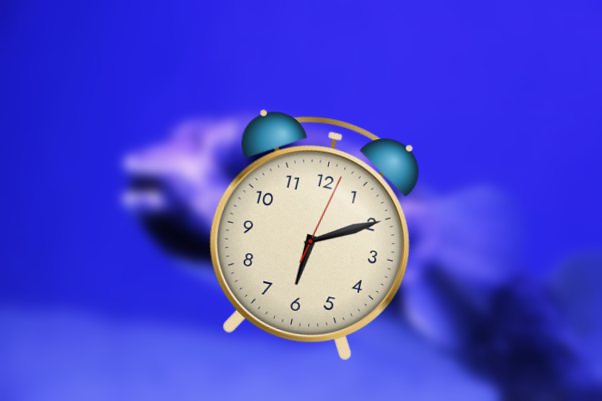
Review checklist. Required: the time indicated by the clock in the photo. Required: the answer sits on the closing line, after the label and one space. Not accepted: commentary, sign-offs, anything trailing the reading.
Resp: 6:10:02
